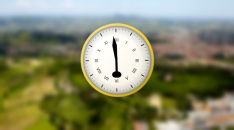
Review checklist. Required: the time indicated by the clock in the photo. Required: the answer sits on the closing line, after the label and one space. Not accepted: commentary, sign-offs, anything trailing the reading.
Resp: 5:59
